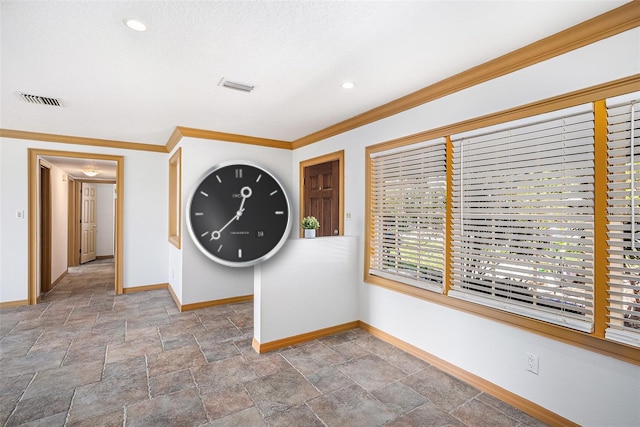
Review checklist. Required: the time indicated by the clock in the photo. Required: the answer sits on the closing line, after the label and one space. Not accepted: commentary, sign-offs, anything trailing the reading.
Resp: 12:38
